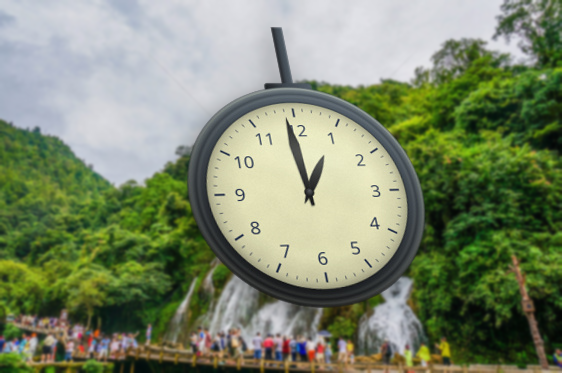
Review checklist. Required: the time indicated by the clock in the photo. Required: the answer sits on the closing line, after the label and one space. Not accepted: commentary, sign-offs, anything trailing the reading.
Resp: 12:59
